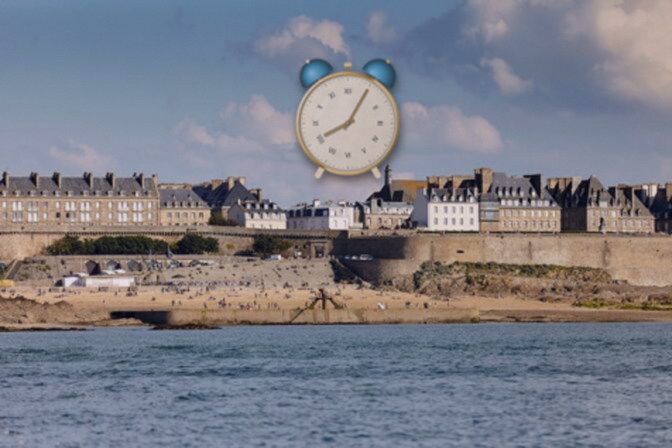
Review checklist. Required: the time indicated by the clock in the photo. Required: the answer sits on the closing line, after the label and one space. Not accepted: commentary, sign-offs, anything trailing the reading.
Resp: 8:05
